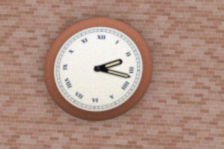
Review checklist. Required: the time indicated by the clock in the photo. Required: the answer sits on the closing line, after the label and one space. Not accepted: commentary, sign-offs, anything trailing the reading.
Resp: 2:17
